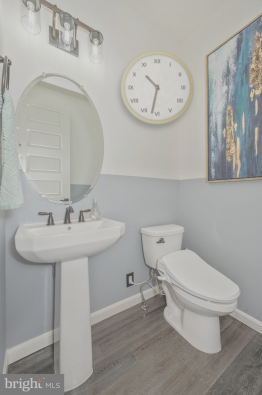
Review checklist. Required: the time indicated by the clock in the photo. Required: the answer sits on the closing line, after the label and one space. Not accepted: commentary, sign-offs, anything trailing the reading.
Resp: 10:32
